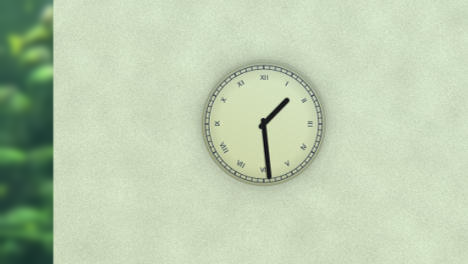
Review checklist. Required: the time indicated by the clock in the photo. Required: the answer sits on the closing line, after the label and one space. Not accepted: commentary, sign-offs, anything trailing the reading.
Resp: 1:29
